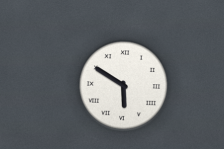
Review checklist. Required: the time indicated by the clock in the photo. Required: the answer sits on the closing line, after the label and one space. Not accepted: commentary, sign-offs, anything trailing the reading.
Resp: 5:50
